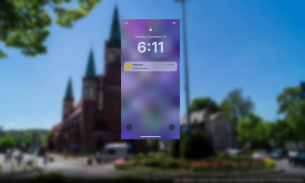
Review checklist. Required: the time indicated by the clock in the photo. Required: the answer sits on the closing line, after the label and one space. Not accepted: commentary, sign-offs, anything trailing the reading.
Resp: 6:11
